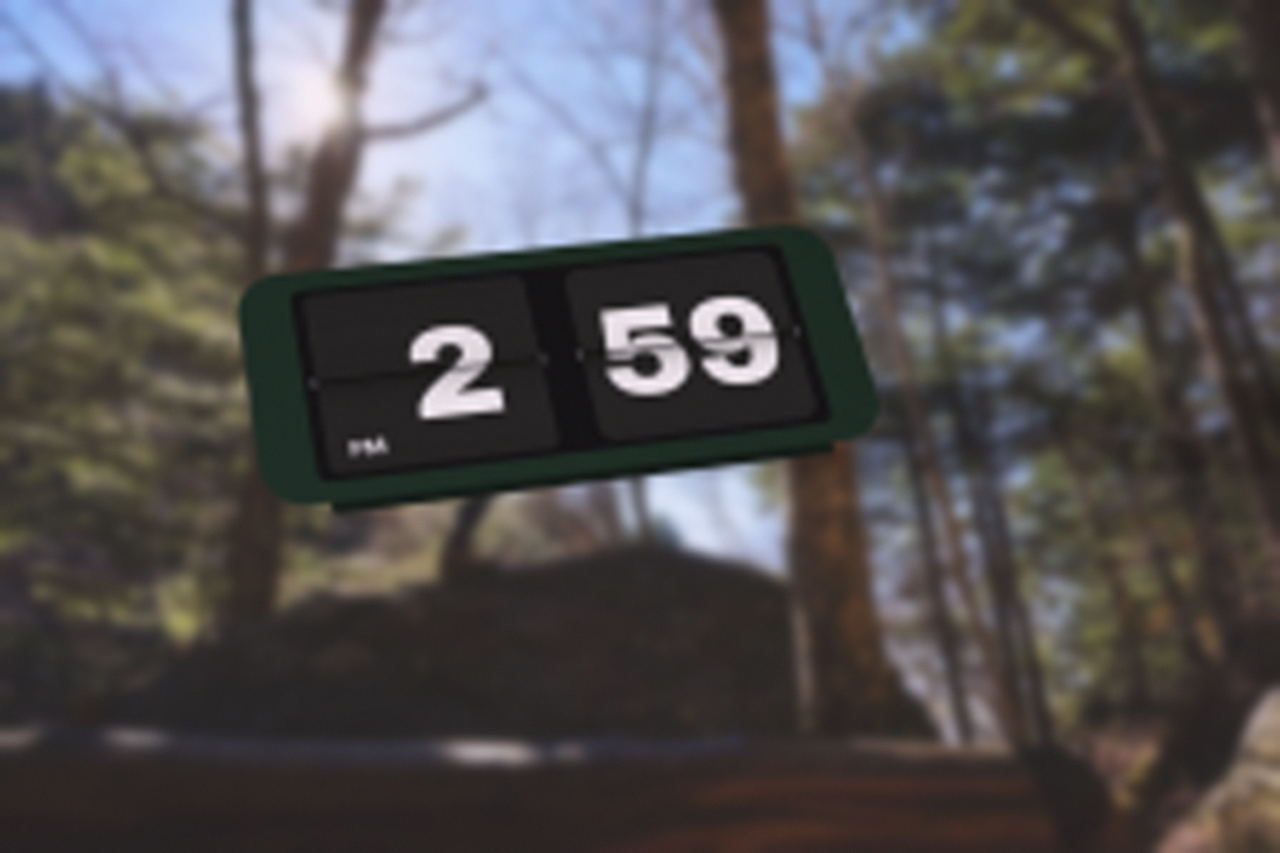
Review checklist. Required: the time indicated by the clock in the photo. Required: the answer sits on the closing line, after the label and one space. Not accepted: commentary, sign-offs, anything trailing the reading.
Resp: 2:59
